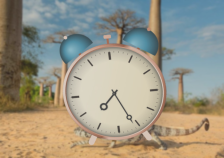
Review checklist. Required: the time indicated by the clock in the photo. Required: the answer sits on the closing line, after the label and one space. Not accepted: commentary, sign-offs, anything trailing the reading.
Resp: 7:26
